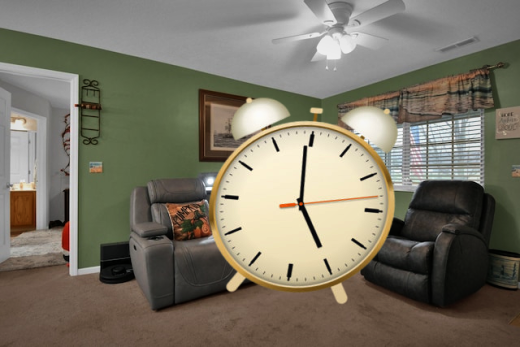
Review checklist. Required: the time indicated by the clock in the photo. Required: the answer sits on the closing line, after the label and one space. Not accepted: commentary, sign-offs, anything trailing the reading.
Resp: 4:59:13
